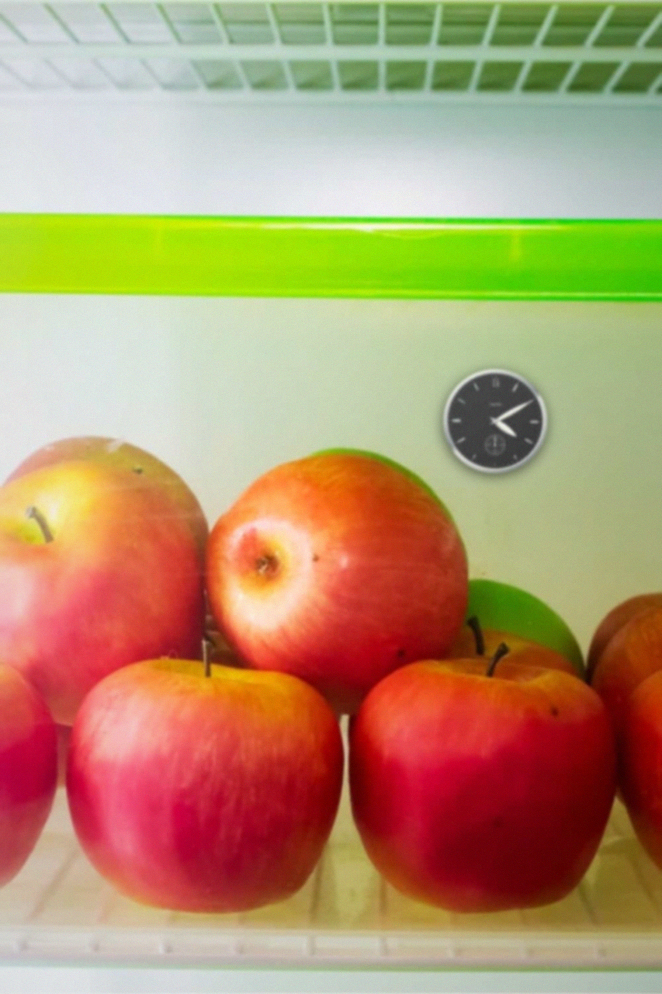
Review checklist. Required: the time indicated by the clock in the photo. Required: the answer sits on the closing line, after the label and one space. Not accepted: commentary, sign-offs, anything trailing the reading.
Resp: 4:10
